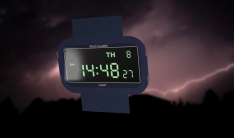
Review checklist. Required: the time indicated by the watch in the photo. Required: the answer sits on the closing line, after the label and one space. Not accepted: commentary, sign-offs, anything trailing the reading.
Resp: 14:48:27
